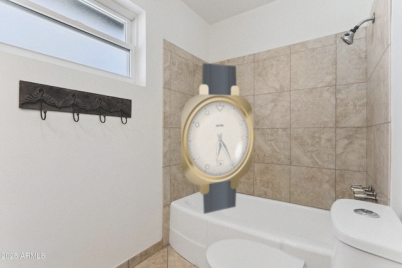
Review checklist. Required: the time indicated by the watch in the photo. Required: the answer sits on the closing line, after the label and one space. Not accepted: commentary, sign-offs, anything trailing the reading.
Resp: 6:25
